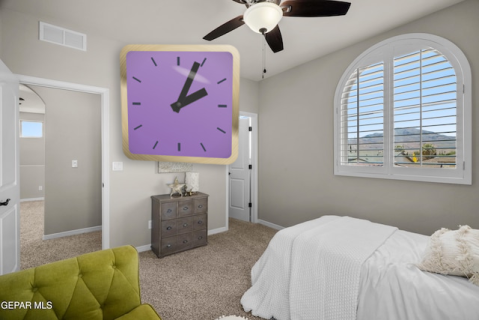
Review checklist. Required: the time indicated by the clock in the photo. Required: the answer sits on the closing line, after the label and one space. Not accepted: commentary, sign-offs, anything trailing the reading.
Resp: 2:04
